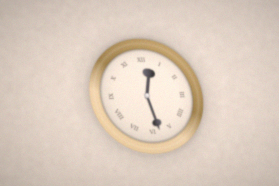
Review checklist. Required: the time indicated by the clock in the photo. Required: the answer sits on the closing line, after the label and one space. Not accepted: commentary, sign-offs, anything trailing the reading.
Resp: 12:28
